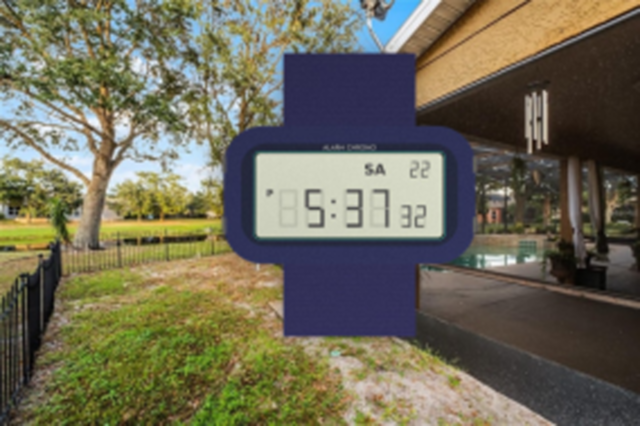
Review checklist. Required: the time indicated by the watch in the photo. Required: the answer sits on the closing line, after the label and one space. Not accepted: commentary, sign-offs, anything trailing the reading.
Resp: 5:37:32
